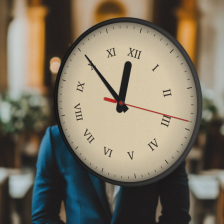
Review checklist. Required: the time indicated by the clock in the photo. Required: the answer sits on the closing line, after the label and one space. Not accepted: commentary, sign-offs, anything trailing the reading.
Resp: 11:50:14
